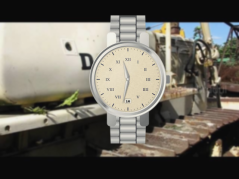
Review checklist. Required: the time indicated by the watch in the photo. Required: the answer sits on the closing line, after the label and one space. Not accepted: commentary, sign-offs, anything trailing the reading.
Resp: 11:32
